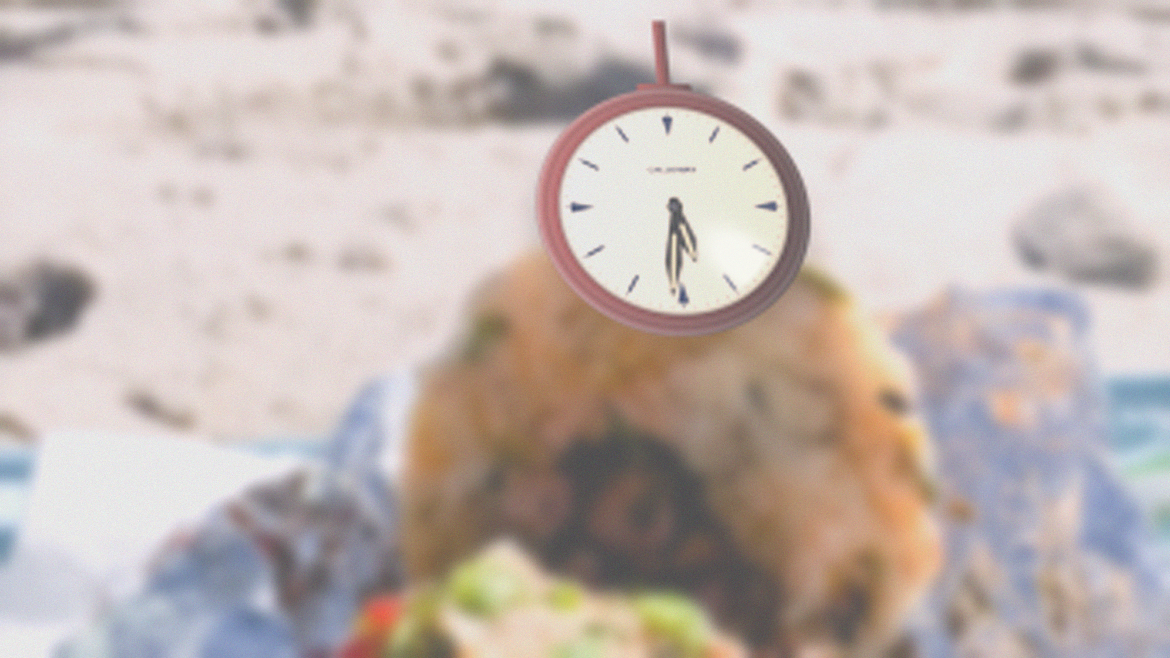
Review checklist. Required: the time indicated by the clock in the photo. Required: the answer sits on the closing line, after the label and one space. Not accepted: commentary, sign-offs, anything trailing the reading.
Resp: 5:31
